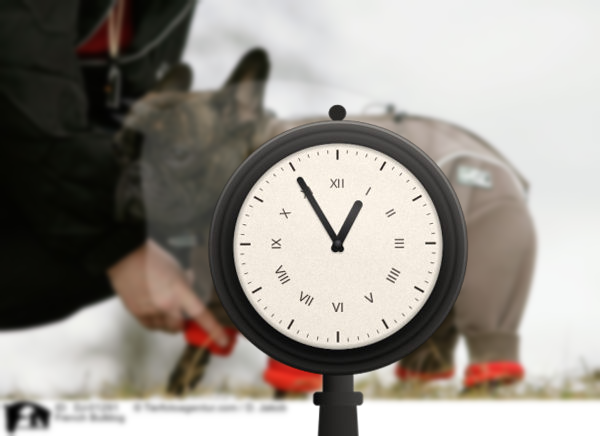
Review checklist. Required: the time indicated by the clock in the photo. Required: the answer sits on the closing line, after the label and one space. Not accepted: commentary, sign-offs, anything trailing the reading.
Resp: 12:55
